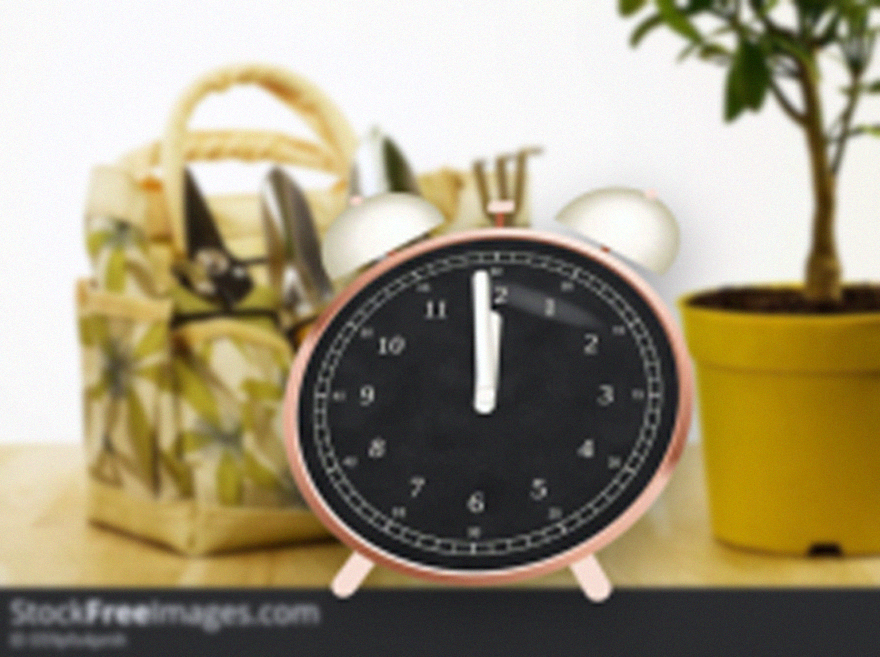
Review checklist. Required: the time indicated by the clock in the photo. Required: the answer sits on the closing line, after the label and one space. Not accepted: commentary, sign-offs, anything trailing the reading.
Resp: 11:59
